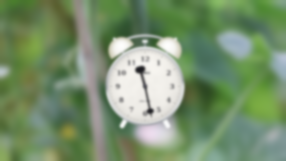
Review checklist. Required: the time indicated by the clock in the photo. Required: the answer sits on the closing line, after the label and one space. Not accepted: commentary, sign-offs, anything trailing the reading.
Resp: 11:28
